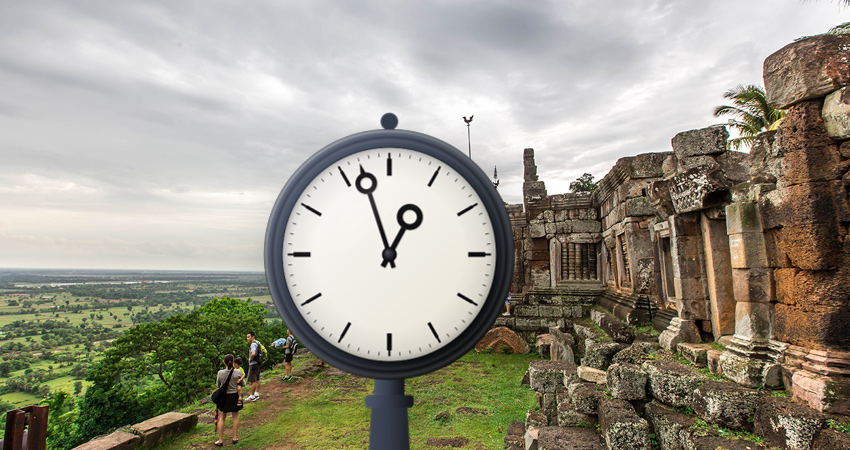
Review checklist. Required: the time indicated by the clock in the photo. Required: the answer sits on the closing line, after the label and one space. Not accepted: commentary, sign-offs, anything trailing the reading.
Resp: 12:57
